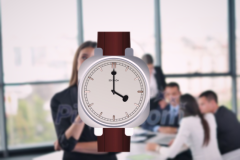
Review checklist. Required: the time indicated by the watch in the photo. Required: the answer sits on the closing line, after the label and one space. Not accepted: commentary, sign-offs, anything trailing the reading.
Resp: 4:00
